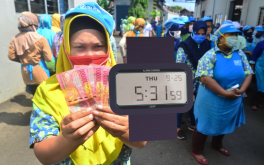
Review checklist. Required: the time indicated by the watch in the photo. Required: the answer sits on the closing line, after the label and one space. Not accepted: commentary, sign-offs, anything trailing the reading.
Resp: 5:31:59
